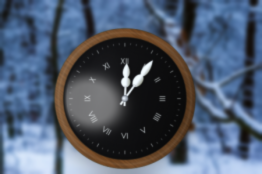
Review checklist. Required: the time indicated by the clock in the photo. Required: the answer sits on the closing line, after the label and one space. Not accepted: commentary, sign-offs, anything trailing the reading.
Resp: 12:06
